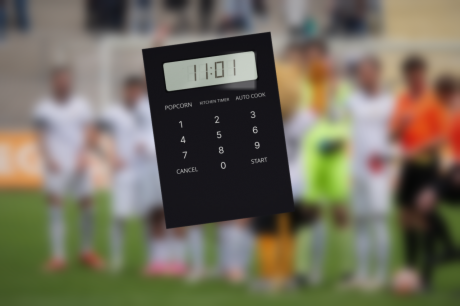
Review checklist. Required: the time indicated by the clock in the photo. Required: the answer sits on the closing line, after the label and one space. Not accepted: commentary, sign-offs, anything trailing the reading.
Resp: 11:01
